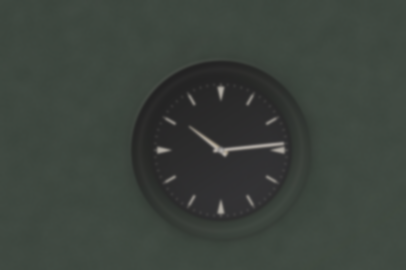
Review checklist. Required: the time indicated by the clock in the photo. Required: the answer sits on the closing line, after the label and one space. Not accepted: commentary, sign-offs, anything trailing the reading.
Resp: 10:14
